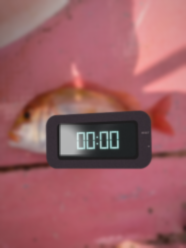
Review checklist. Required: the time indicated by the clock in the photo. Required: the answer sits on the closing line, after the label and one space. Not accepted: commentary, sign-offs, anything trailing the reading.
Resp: 0:00
